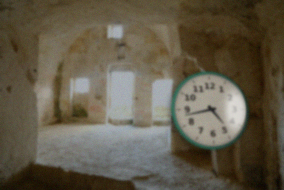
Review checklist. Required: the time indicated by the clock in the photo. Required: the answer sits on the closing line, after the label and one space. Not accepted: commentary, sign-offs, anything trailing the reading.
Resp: 4:43
